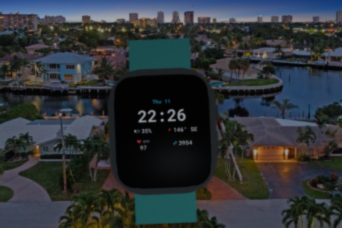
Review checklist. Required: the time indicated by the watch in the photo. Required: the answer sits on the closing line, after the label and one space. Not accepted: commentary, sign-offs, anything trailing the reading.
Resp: 22:26
